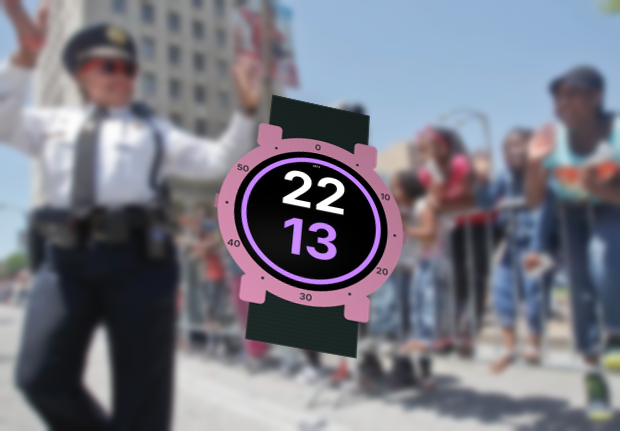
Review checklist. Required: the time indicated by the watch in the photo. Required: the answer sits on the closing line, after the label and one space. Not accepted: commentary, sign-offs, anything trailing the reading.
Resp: 22:13
